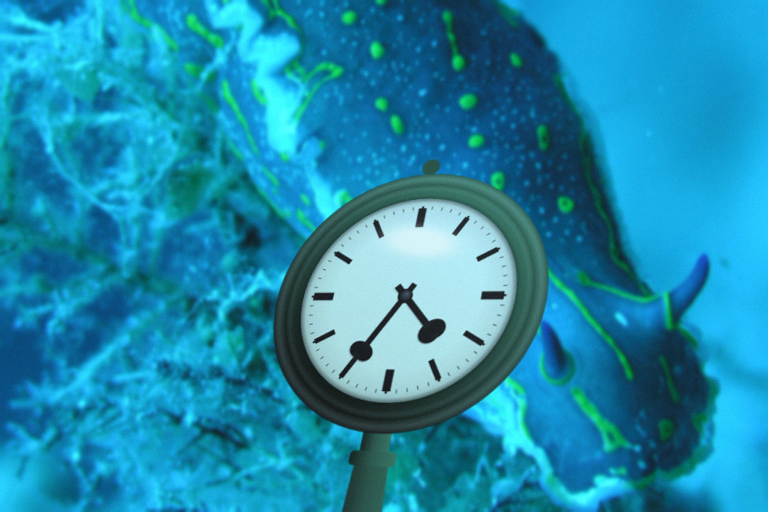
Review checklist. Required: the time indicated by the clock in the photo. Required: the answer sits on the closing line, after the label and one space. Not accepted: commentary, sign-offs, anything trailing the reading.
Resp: 4:35
